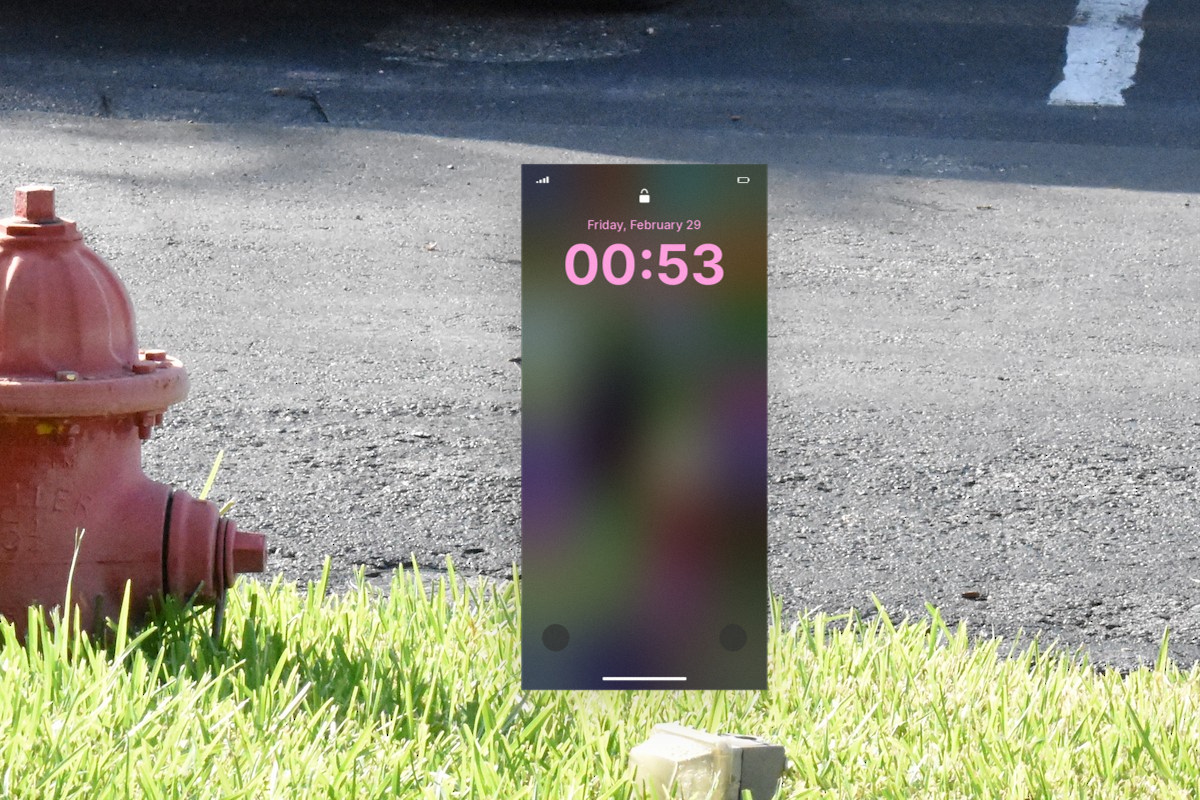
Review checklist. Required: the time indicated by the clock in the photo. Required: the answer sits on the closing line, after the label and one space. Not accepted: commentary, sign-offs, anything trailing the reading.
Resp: 0:53
